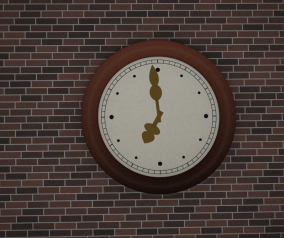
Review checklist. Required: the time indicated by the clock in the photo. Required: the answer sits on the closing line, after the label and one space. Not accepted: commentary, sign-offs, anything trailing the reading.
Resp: 6:59
